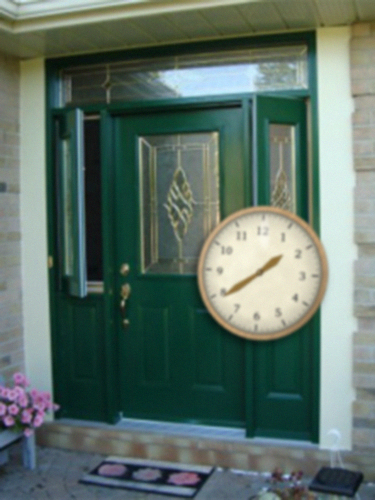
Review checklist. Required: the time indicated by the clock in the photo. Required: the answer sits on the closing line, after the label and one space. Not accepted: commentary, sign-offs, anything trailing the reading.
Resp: 1:39
